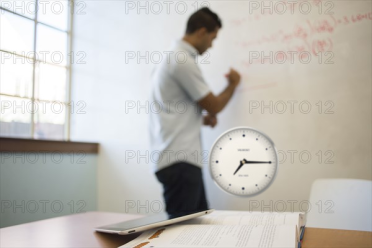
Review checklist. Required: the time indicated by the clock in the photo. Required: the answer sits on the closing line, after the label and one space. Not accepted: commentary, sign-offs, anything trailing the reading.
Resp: 7:15
